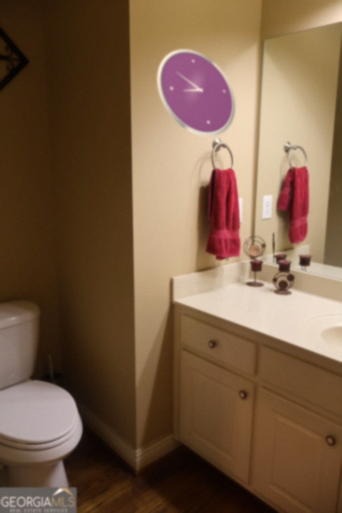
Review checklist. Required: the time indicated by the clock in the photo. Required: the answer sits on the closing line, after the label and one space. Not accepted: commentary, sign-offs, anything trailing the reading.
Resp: 8:51
